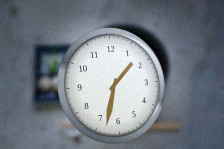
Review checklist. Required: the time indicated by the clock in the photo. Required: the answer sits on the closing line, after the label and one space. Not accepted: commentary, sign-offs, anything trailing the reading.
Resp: 1:33
